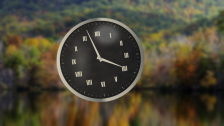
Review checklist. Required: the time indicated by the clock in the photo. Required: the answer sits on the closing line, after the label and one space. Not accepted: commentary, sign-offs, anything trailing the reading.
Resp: 3:57
